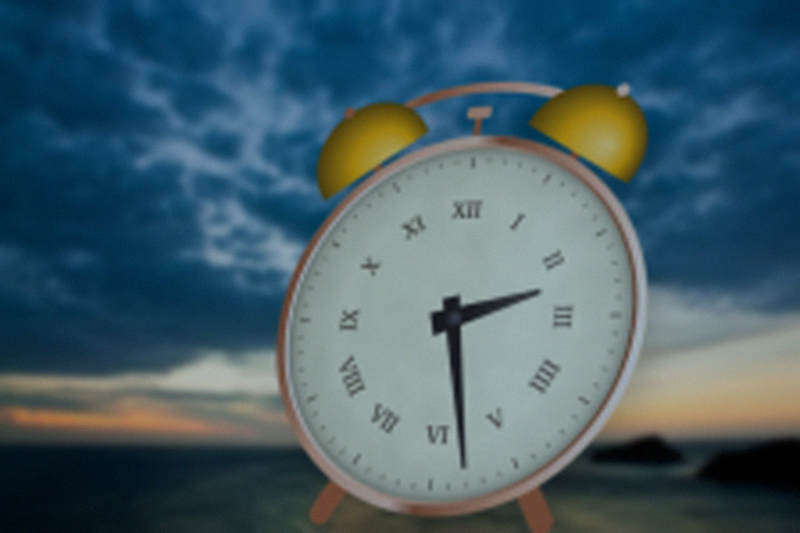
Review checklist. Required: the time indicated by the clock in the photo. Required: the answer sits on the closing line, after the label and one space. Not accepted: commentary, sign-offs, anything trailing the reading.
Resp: 2:28
